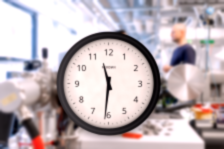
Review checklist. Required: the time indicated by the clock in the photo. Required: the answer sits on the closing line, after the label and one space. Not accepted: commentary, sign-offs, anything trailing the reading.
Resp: 11:31
